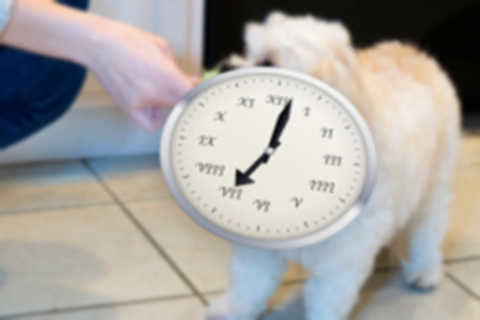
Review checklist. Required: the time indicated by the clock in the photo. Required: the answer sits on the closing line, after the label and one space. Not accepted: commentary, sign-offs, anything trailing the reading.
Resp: 7:02
